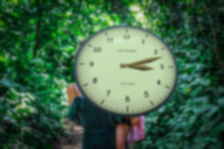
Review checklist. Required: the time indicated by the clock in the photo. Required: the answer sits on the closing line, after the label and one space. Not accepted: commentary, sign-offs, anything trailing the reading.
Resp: 3:12
